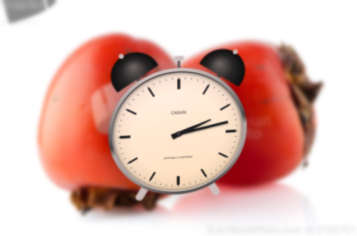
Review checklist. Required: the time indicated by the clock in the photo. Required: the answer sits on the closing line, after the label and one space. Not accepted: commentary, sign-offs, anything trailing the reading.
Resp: 2:13
